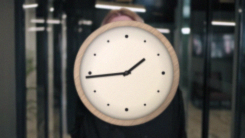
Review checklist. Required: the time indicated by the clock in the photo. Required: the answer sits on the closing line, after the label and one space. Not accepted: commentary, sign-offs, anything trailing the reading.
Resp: 1:44
